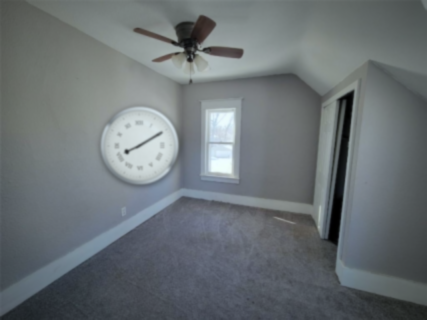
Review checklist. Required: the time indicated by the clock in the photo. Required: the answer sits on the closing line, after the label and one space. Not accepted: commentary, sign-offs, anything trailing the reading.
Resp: 8:10
